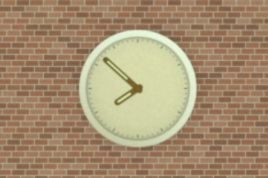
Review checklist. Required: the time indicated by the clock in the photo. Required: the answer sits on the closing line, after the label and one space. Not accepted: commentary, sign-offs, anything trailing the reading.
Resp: 7:52
